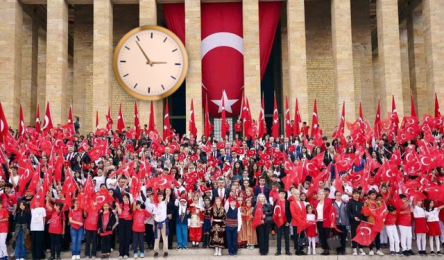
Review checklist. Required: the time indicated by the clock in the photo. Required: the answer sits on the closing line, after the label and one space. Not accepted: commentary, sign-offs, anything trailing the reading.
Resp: 2:54
